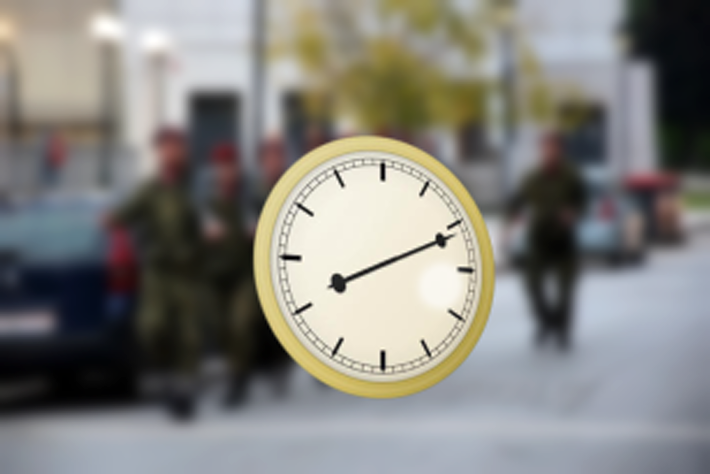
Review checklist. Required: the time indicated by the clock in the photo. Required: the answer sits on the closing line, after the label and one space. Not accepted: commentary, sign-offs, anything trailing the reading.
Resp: 8:11
